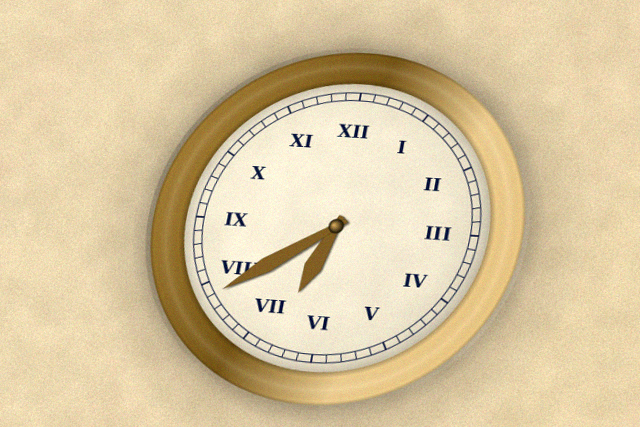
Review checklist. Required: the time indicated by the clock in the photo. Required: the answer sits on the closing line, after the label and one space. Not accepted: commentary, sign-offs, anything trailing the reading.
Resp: 6:39
